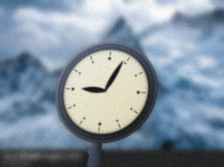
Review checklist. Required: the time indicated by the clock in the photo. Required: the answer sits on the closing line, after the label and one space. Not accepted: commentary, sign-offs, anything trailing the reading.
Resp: 9:04
